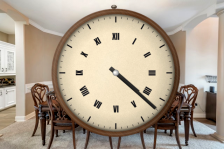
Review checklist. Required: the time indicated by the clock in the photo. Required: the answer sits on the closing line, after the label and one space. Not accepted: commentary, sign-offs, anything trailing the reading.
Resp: 4:22
